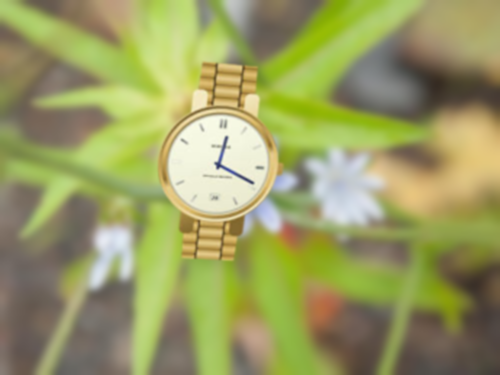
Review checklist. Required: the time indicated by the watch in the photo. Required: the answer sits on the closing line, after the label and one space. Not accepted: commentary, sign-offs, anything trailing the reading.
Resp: 12:19
